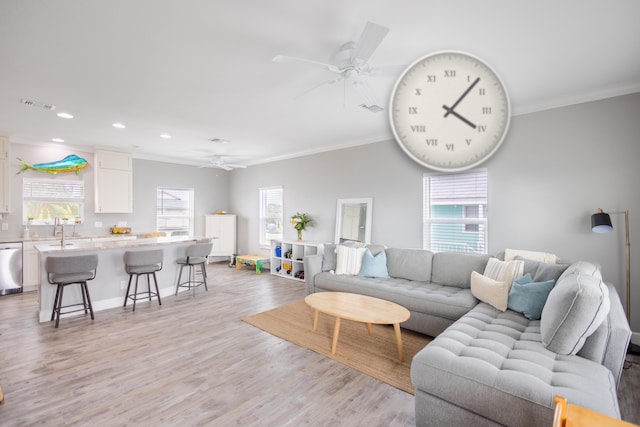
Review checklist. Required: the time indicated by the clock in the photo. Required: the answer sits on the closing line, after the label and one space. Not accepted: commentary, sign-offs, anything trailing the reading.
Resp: 4:07
